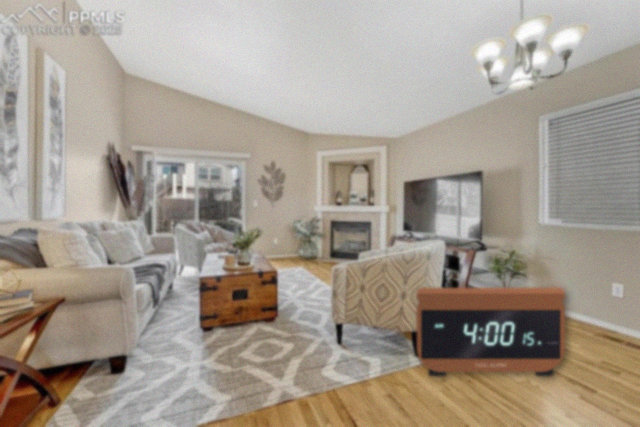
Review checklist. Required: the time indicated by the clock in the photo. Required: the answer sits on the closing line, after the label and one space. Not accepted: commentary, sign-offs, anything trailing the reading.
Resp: 4:00:15
